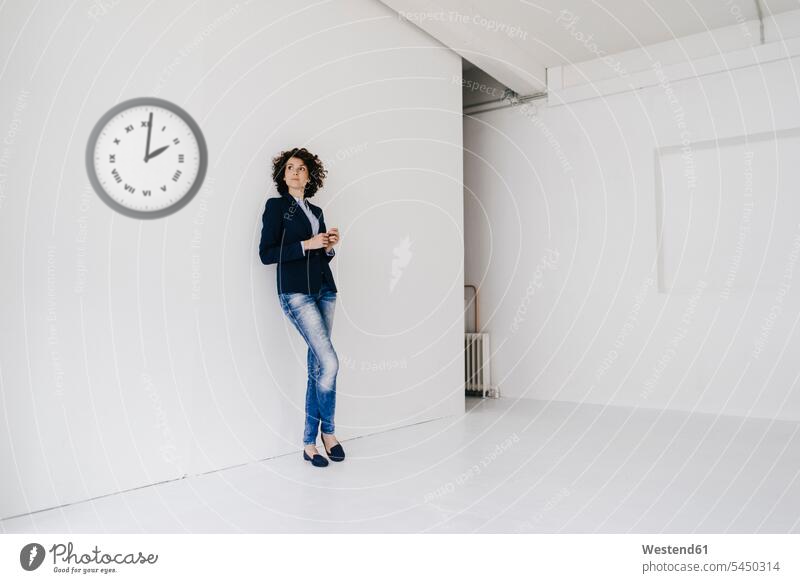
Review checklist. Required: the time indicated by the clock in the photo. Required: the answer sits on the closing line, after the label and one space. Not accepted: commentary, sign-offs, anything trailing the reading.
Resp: 2:01
